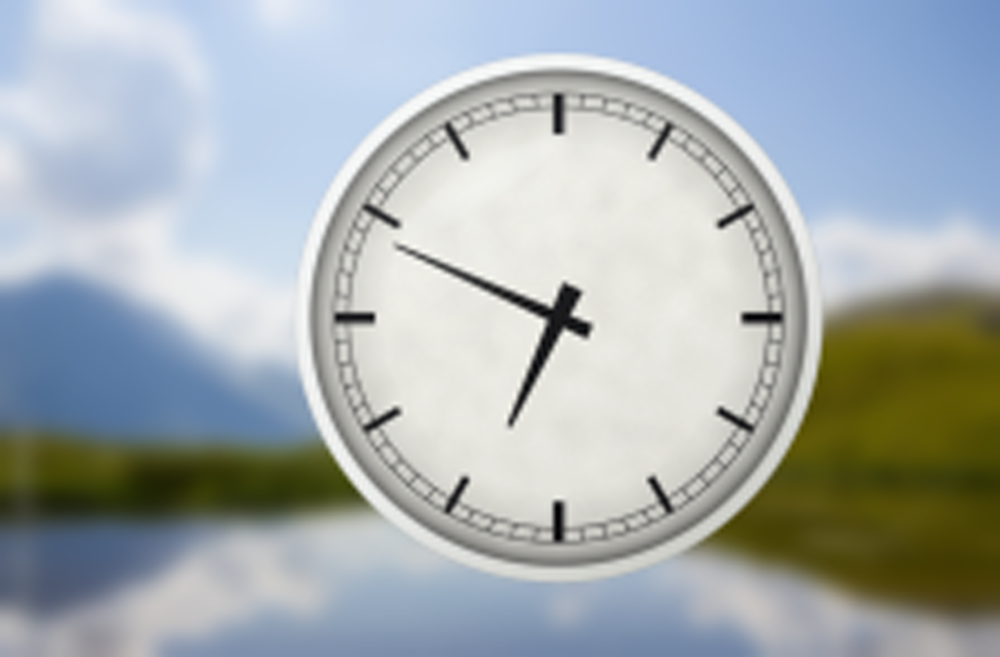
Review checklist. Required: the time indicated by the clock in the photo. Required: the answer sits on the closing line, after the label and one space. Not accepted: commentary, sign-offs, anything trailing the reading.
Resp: 6:49
